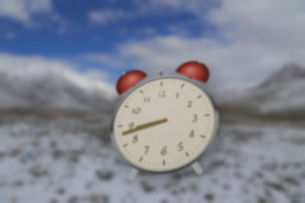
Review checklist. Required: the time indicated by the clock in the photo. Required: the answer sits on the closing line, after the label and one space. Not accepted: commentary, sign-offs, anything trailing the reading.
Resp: 8:43
